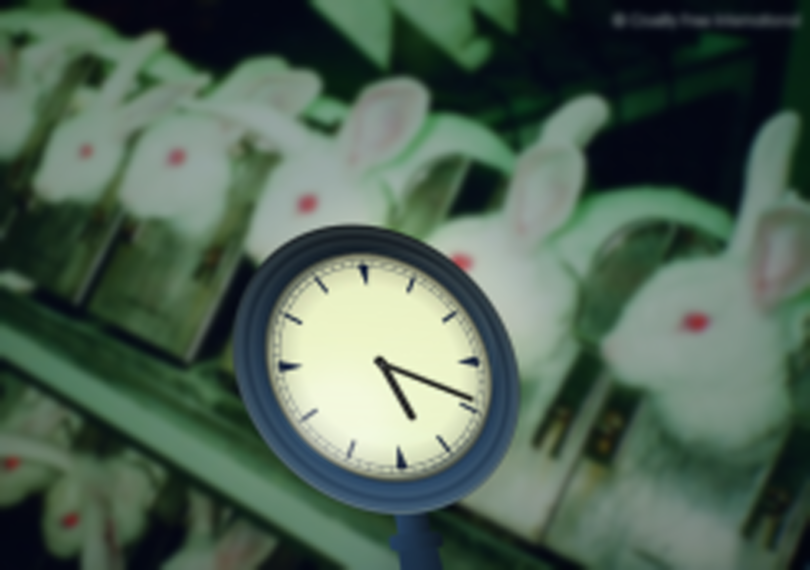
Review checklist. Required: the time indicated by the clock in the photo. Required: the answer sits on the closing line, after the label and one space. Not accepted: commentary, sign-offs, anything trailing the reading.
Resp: 5:19
